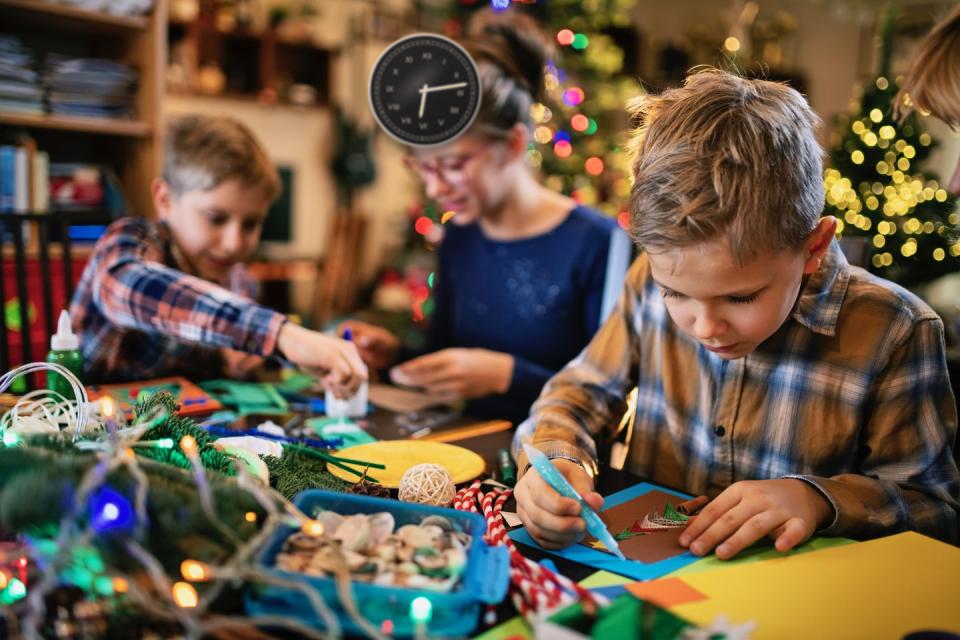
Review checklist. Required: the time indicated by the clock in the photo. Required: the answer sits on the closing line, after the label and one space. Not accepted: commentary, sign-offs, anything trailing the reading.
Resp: 6:13
